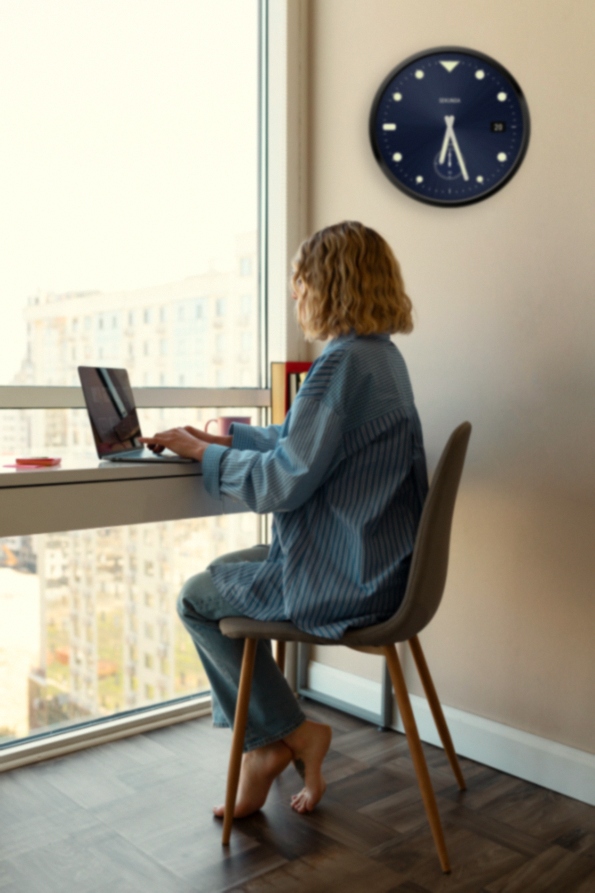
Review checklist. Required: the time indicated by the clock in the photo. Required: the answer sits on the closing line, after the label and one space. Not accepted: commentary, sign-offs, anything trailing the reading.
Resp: 6:27
